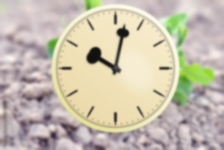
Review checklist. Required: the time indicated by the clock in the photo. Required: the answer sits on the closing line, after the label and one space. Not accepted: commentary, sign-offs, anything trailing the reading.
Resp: 10:02
